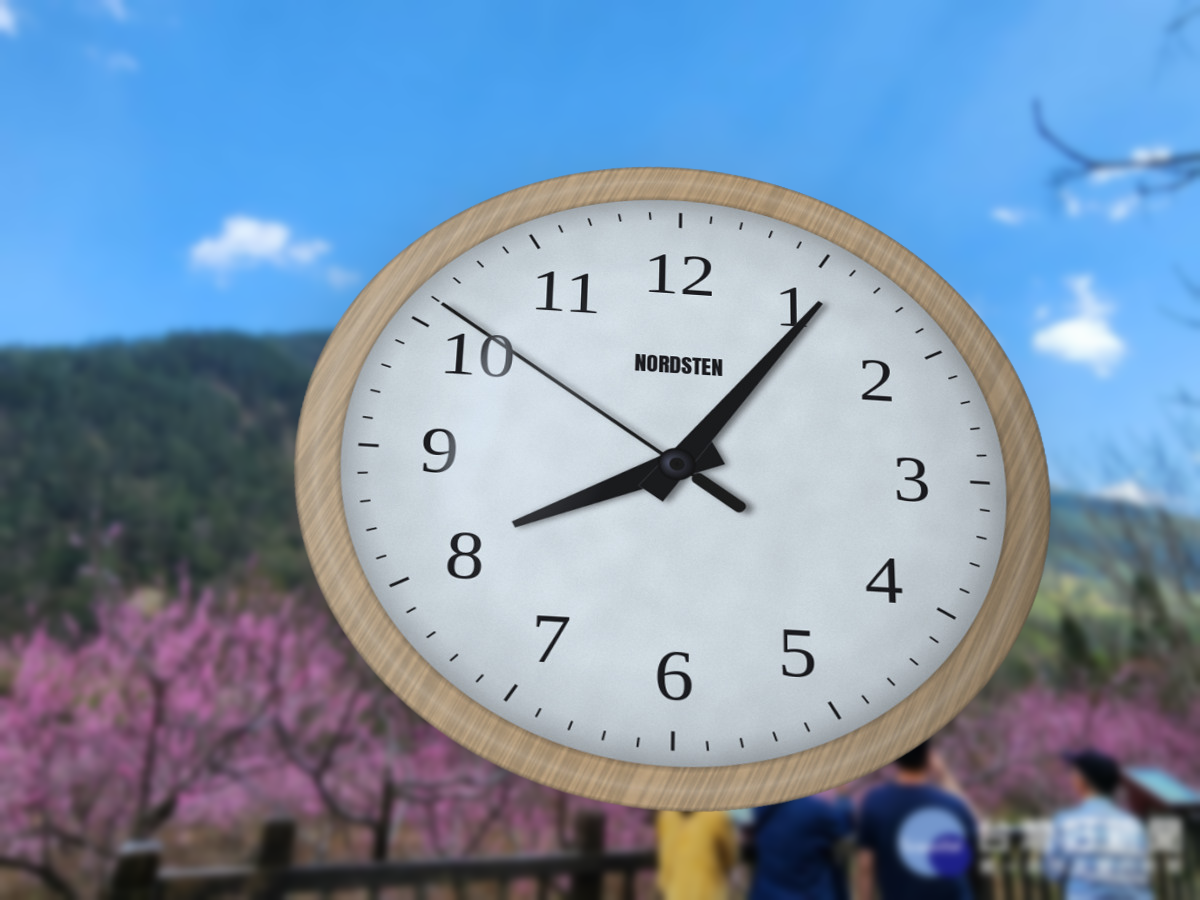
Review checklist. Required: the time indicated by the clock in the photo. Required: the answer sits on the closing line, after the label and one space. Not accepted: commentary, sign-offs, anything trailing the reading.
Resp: 8:05:51
